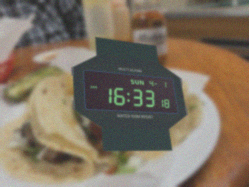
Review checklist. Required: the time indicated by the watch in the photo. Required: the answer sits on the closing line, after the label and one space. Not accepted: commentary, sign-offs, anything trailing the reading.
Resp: 16:33
